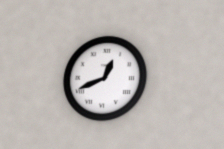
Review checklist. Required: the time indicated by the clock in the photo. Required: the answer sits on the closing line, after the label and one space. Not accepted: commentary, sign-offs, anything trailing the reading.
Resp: 12:41
